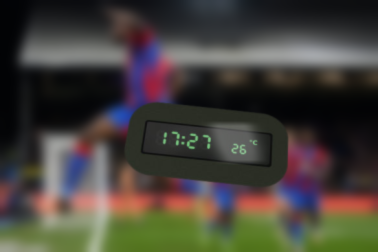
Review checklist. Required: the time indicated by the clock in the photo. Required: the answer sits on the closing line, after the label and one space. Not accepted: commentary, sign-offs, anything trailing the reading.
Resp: 17:27
